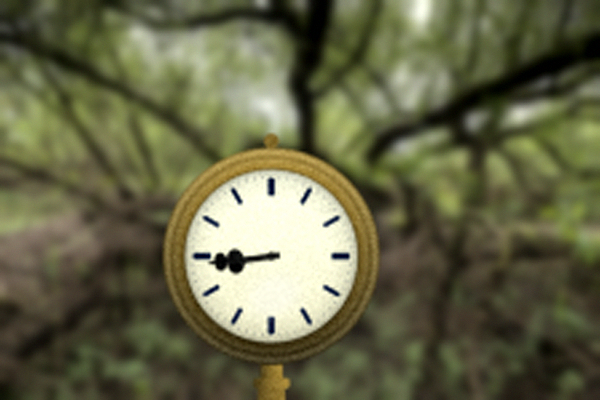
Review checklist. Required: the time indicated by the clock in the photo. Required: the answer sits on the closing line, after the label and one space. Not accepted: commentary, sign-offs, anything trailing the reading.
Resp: 8:44
